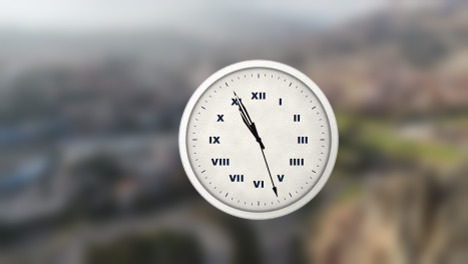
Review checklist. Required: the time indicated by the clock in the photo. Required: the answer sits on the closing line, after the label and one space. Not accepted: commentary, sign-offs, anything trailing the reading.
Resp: 10:55:27
